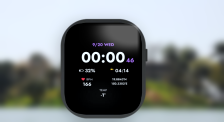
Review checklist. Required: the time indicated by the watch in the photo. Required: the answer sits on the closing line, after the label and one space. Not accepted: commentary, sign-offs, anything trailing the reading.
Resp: 0:00
